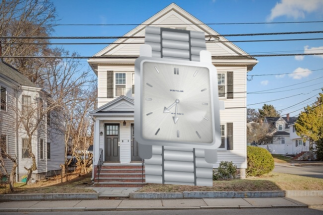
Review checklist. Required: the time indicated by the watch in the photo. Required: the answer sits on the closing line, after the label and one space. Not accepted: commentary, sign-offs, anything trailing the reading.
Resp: 7:31
